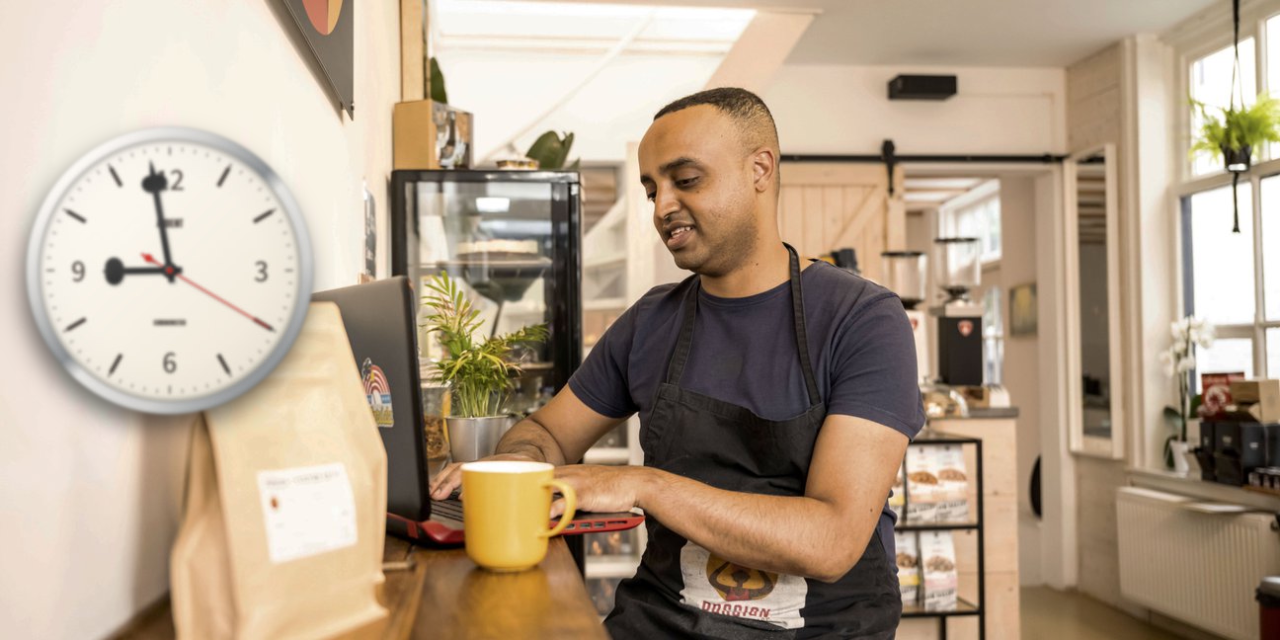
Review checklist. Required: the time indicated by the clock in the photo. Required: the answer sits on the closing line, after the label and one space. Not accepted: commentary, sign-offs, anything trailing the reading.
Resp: 8:58:20
